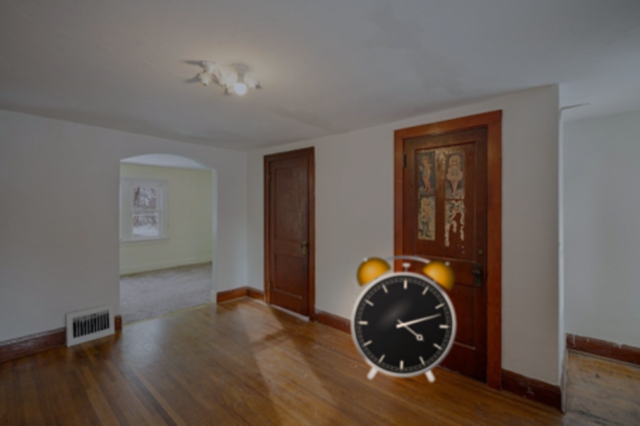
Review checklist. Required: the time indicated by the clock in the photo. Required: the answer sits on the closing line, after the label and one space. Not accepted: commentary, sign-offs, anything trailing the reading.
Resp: 4:12
